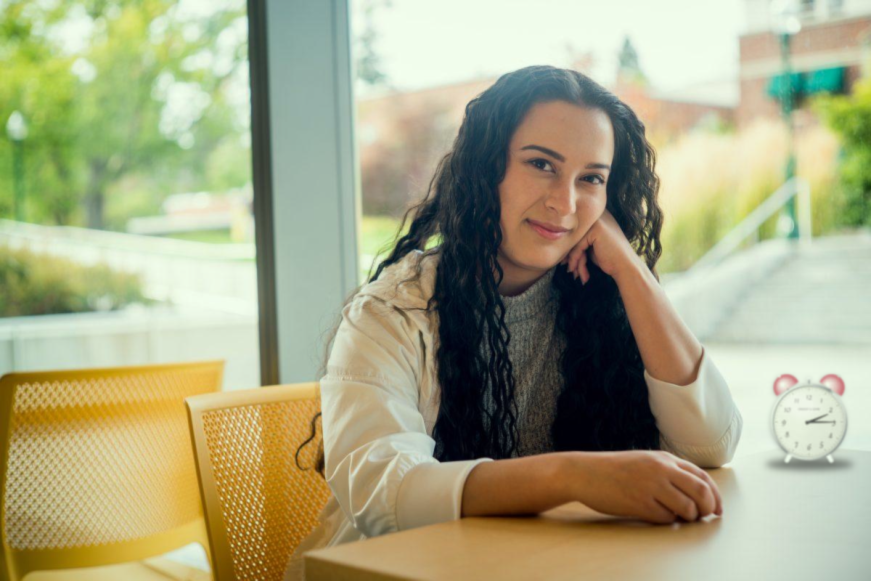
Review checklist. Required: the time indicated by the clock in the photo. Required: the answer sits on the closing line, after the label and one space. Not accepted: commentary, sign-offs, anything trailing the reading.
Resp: 2:15
